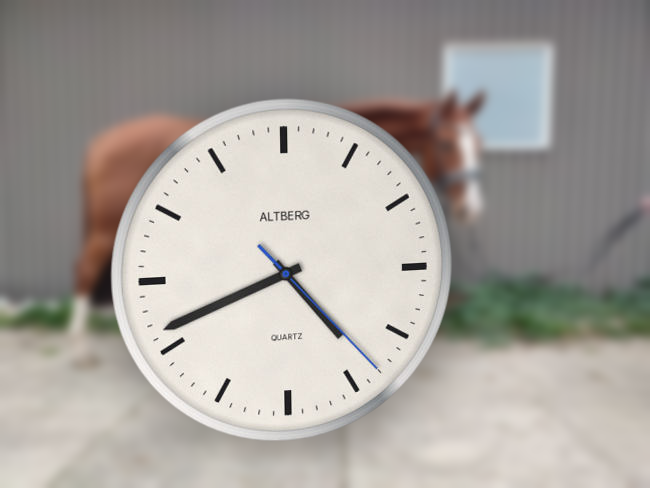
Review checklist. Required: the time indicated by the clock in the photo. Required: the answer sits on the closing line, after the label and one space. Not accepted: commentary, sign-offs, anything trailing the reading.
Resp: 4:41:23
